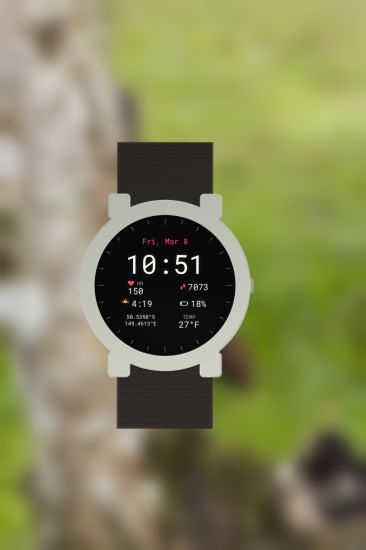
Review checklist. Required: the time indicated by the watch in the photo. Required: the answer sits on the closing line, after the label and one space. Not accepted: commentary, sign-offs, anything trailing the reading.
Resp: 10:51
